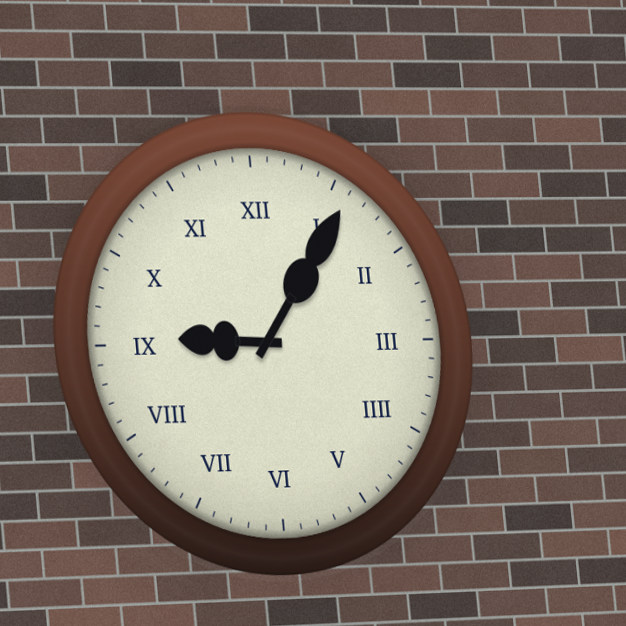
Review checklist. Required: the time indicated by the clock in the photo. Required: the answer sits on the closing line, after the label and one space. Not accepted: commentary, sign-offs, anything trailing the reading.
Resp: 9:06
